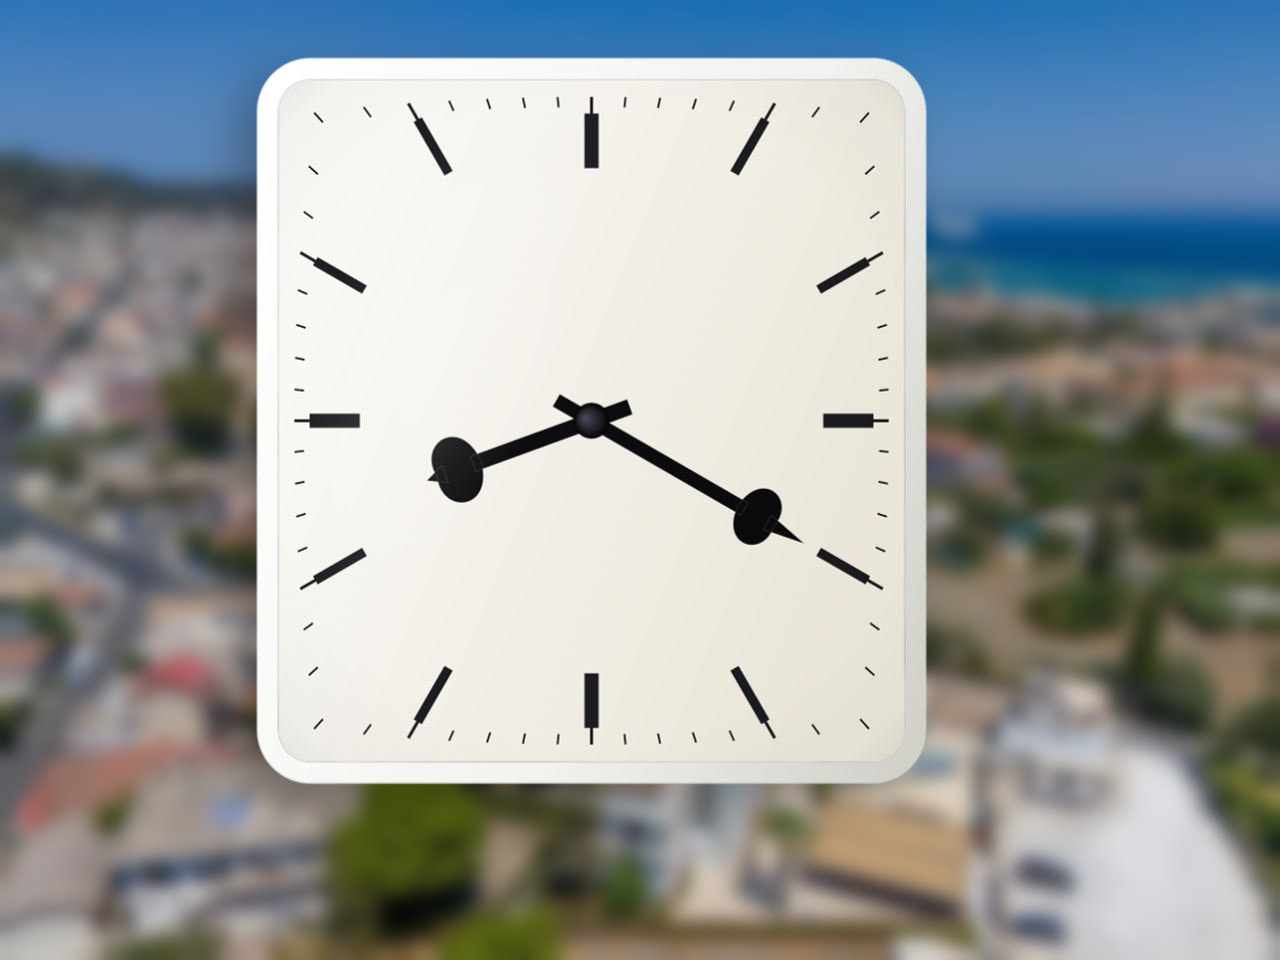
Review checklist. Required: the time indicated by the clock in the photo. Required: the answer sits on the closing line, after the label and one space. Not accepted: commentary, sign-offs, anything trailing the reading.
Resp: 8:20
